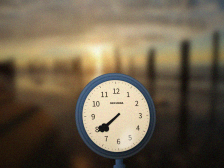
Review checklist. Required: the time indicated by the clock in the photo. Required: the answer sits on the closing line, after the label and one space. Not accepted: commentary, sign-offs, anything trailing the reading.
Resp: 7:39
